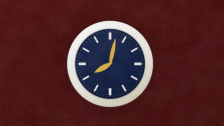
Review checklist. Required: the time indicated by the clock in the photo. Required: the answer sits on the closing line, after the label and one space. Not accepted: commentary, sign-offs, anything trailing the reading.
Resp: 8:02
